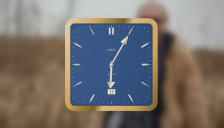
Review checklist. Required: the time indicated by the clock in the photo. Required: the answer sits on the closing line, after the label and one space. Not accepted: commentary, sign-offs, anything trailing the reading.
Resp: 6:05
